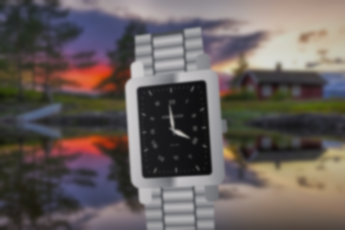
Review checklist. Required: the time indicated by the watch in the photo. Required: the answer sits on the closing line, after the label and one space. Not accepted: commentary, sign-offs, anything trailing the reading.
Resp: 3:59
